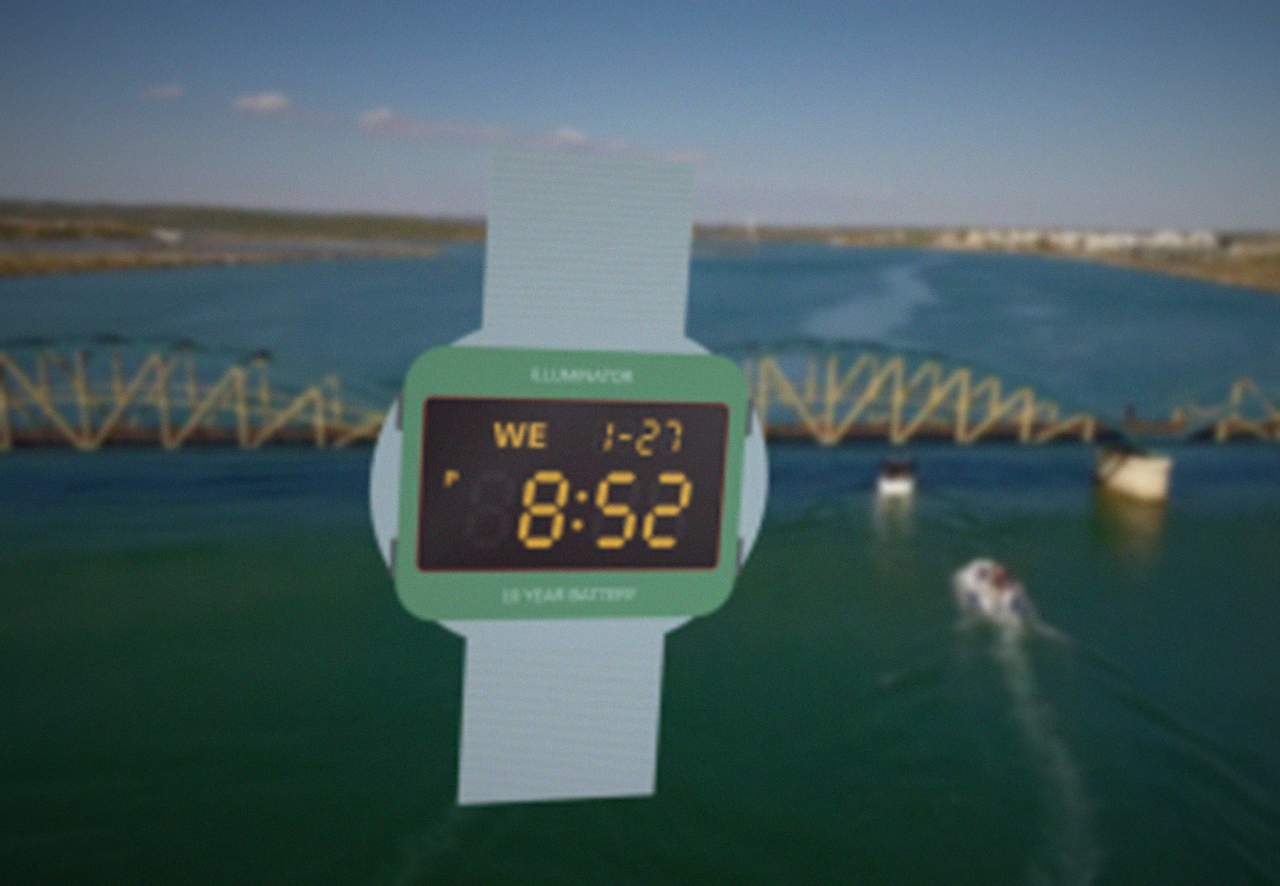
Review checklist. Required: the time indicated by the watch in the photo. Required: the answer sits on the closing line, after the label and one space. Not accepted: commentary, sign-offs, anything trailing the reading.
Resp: 8:52
